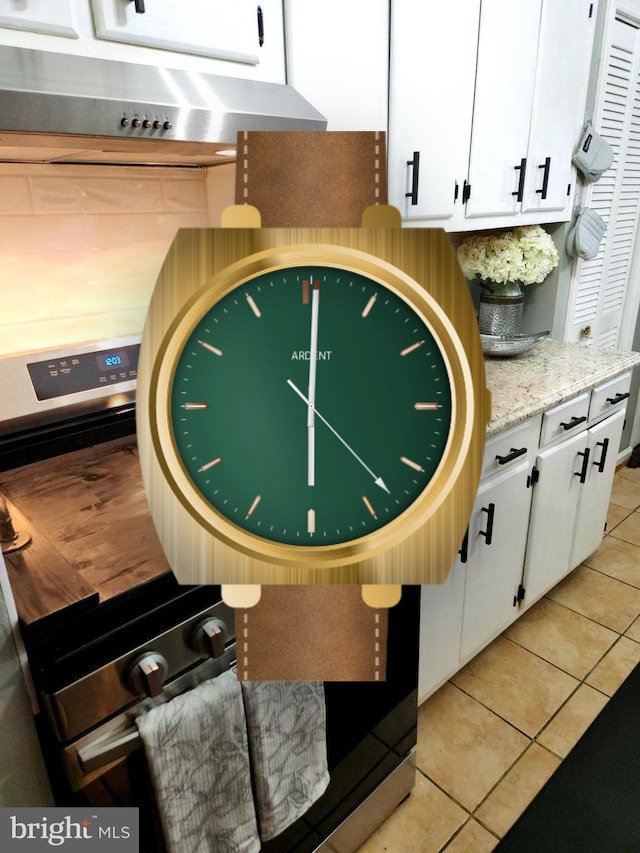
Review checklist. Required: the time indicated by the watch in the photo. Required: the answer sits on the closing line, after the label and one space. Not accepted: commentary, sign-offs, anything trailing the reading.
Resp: 6:00:23
